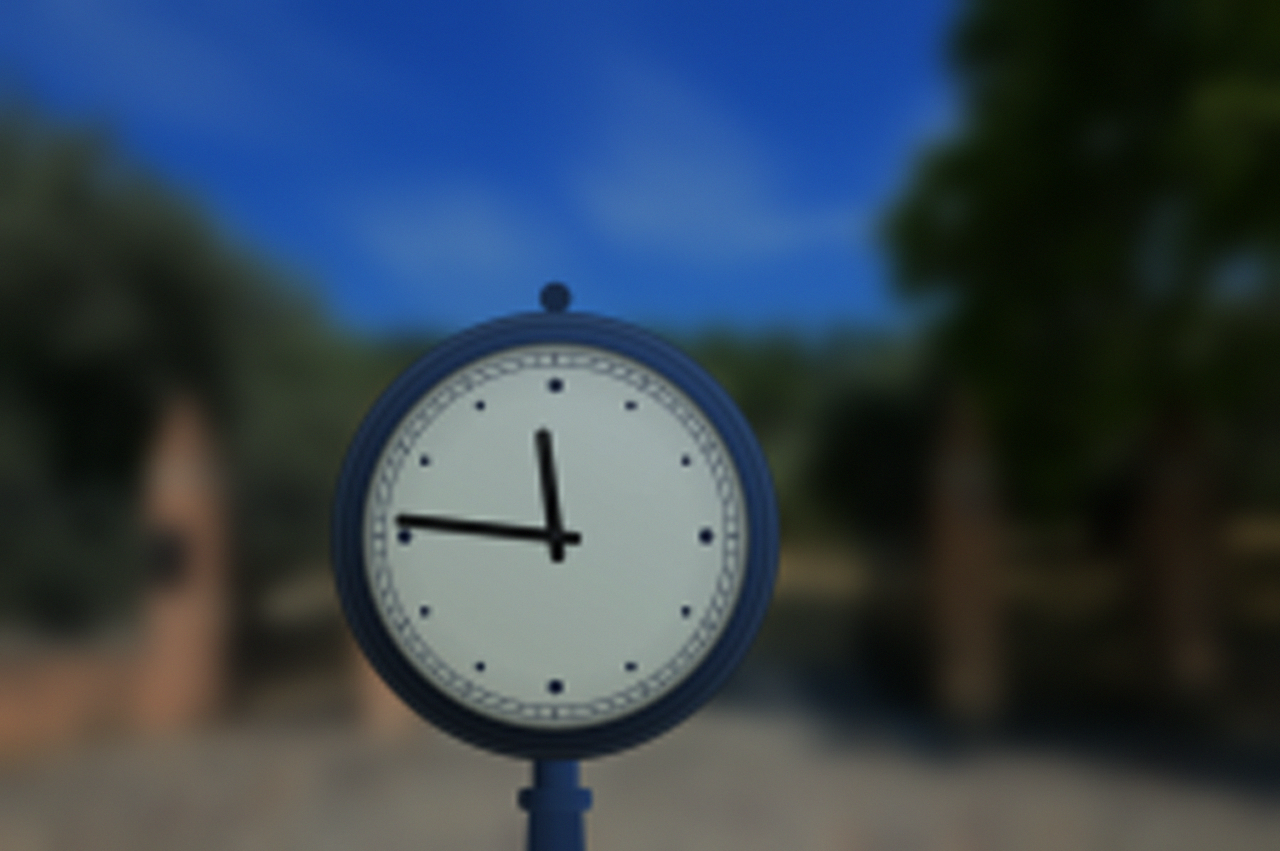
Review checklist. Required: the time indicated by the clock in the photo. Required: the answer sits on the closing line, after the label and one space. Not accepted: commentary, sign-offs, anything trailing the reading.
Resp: 11:46
